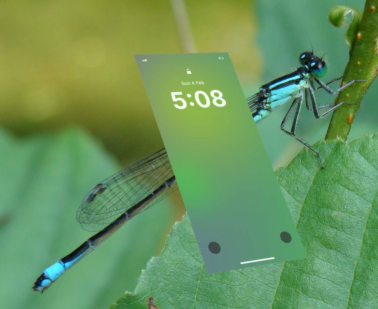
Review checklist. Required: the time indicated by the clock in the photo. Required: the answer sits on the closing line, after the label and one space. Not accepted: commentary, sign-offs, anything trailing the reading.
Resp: 5:08
